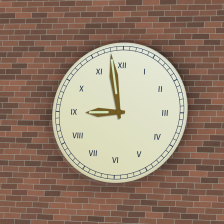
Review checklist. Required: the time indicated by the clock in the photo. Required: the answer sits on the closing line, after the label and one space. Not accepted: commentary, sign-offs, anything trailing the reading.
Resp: 8:58
